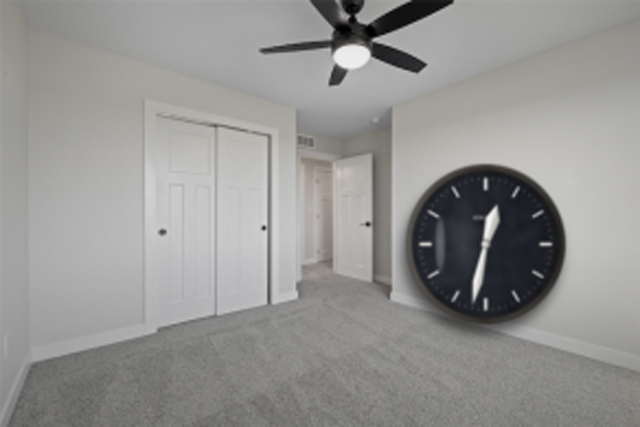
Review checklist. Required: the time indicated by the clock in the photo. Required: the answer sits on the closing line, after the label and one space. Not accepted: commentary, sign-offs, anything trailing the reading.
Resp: 12:32
